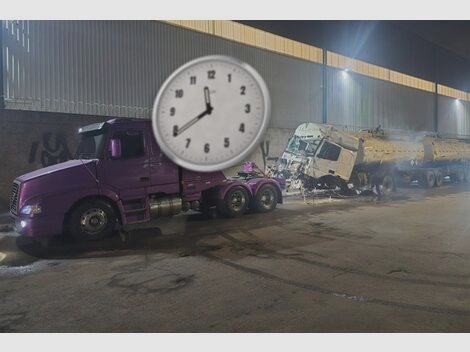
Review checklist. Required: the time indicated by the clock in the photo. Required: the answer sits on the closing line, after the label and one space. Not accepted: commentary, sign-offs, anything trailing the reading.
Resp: 11:39
